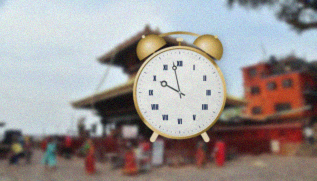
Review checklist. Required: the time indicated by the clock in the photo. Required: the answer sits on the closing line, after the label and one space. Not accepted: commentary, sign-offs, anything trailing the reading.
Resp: 9:58
